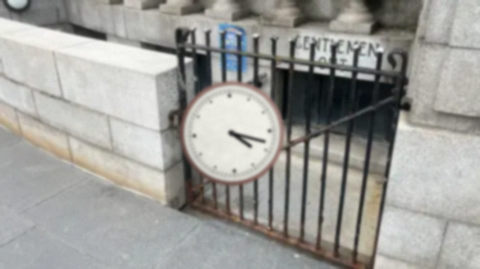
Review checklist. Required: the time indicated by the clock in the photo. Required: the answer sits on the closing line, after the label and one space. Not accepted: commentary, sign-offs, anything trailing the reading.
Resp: 4:18
